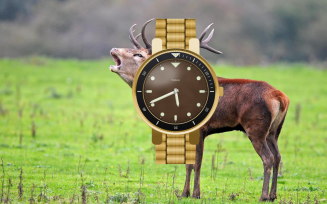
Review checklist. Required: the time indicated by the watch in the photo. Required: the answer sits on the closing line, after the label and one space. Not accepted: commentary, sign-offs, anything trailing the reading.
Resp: 5:41
